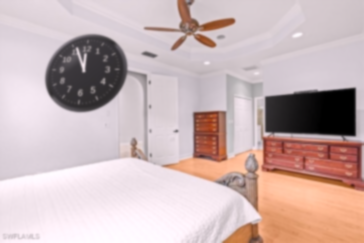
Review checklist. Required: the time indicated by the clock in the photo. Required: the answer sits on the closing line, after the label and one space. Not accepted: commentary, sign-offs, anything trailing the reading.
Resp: 11:56
